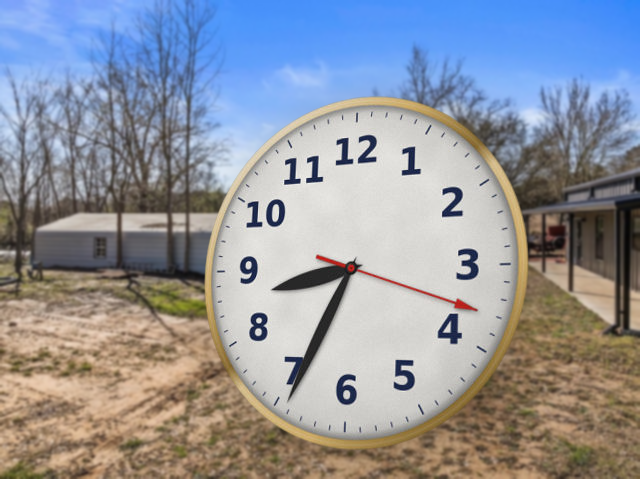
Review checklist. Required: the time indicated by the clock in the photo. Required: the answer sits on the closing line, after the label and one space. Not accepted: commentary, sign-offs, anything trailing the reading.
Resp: 8:34:18
